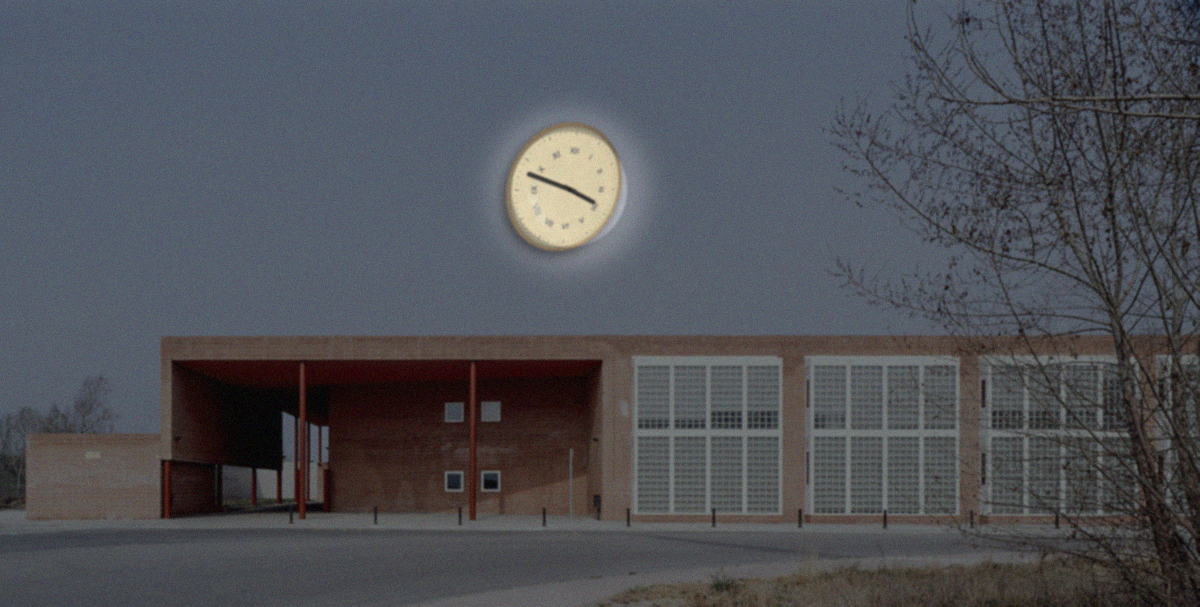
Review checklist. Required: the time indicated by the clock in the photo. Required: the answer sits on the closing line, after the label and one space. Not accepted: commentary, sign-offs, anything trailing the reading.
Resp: 3:48
